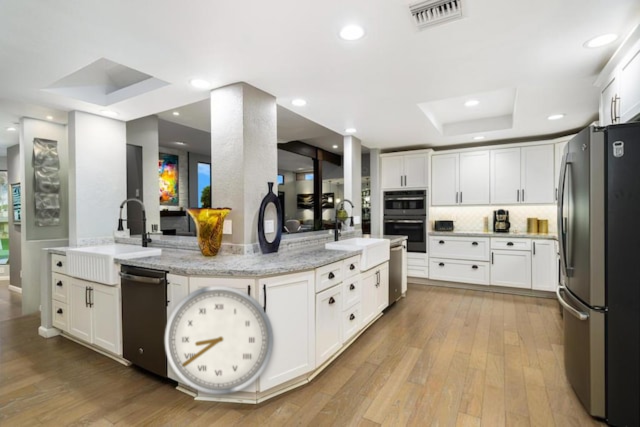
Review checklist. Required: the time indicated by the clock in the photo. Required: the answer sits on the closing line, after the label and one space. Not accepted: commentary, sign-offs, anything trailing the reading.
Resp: 8:39
